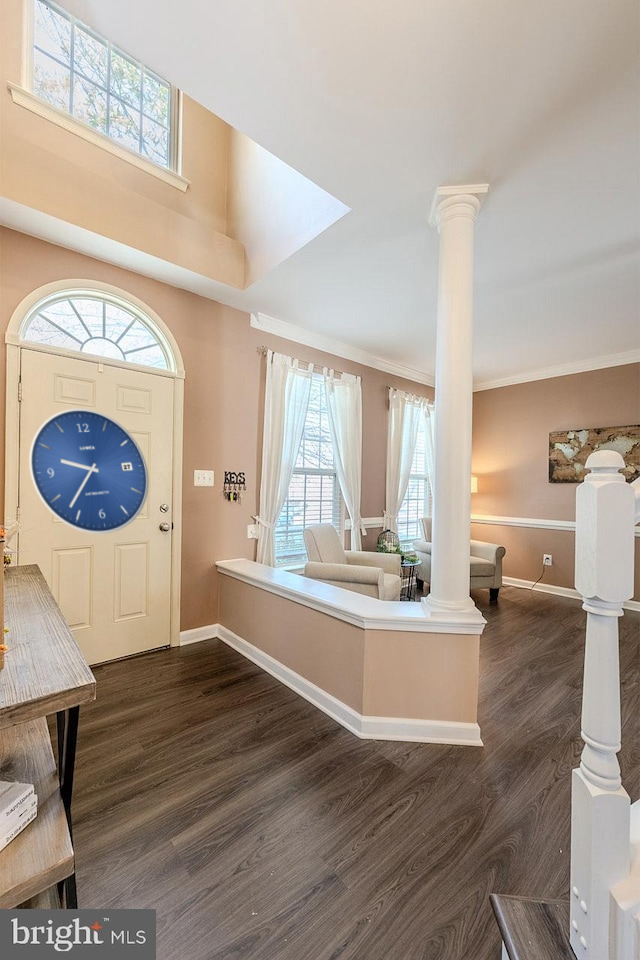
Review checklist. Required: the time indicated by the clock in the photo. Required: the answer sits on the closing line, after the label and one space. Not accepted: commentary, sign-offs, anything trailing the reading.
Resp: 9:37
